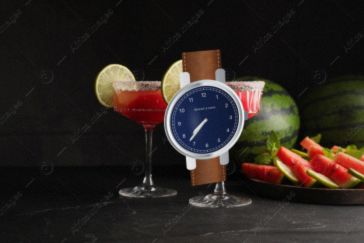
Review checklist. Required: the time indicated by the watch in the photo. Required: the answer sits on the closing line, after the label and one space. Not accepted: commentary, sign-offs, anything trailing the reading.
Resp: 7:37
